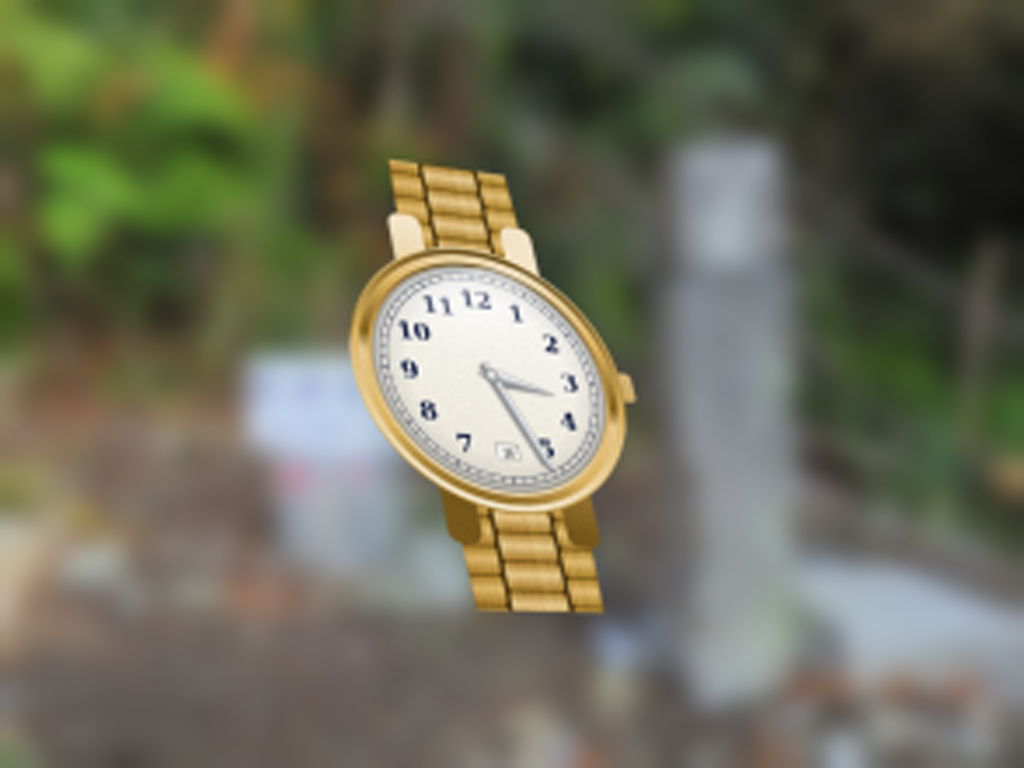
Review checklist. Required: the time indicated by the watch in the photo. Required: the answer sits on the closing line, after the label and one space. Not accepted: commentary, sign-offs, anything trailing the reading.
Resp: 3:26
